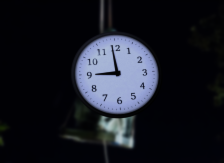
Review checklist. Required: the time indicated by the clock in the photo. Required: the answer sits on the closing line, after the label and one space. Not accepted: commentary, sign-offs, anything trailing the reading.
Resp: 8:59
